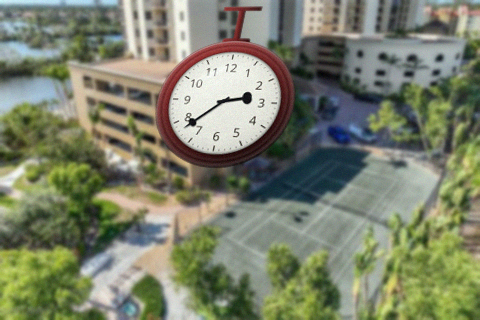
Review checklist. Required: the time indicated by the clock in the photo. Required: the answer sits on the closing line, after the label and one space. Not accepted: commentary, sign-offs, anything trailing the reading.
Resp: 2:38
